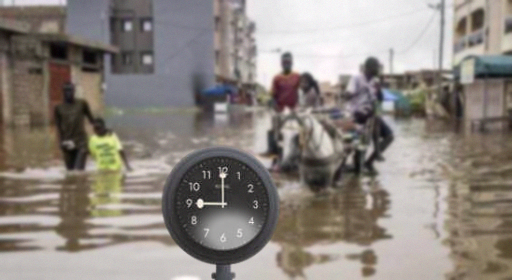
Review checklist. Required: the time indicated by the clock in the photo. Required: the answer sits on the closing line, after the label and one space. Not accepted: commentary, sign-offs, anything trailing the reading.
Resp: 9:00
